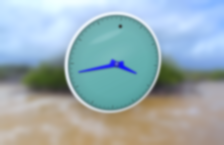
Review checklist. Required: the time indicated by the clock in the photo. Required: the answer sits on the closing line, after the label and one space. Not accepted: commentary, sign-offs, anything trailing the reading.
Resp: 3:43
